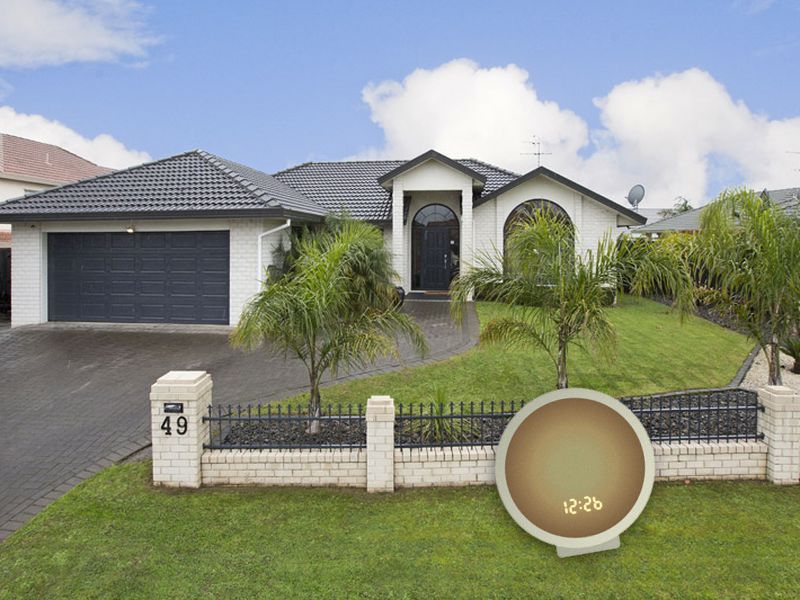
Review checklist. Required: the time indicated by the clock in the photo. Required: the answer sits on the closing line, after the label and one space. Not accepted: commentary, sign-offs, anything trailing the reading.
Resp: 12:26
